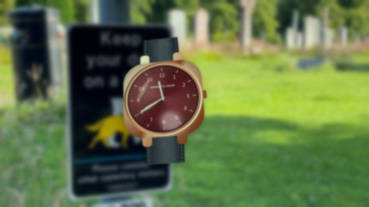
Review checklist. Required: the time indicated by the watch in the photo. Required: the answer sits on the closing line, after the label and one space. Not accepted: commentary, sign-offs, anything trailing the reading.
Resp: 11:40
